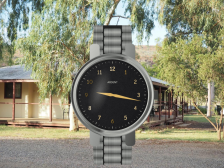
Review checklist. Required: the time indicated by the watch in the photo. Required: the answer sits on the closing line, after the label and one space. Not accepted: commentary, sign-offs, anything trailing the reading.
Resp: 9:17
